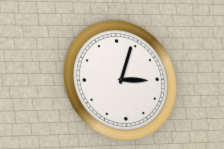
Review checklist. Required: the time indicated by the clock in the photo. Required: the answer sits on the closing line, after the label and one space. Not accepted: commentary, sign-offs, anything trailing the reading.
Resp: 3:04
